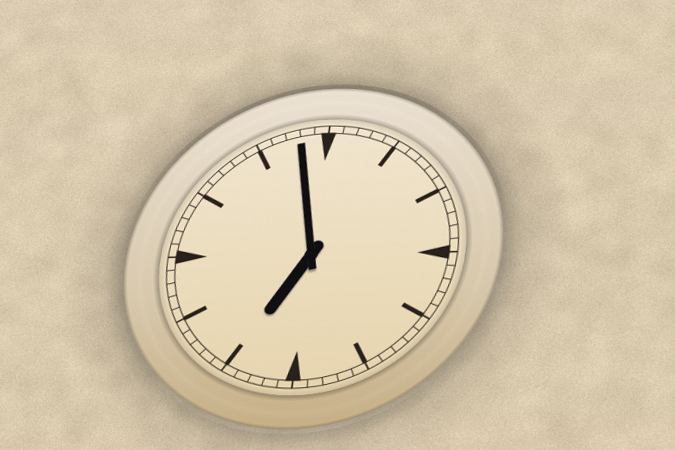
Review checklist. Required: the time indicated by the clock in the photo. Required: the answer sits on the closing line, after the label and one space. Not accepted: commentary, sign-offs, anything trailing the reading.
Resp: 6:58
